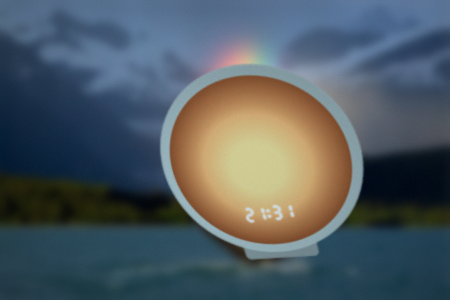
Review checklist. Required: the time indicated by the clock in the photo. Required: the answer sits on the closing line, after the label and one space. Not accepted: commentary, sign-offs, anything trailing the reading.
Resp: 21:31
